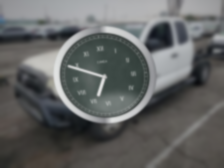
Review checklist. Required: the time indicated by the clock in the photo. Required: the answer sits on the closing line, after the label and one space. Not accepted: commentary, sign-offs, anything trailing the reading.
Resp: 6:49
